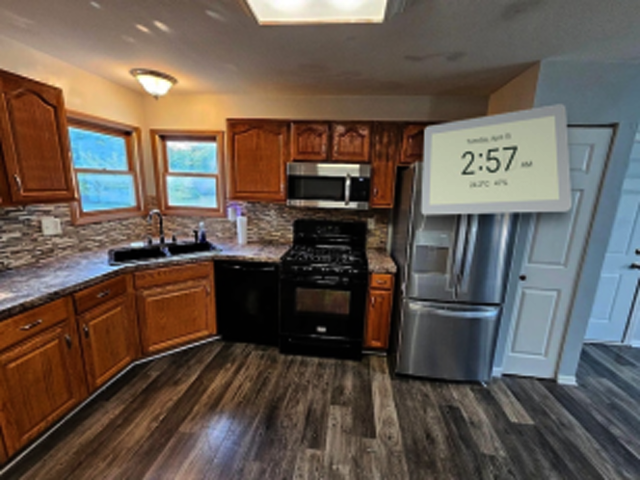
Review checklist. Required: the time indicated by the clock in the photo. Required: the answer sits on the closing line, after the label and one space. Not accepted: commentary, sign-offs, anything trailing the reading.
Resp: 2:57
